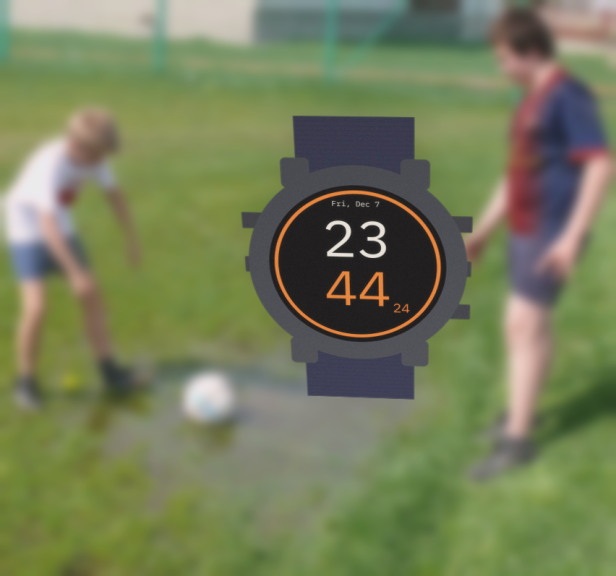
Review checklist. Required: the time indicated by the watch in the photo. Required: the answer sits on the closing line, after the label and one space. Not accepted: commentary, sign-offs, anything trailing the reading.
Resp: 23:44:24
